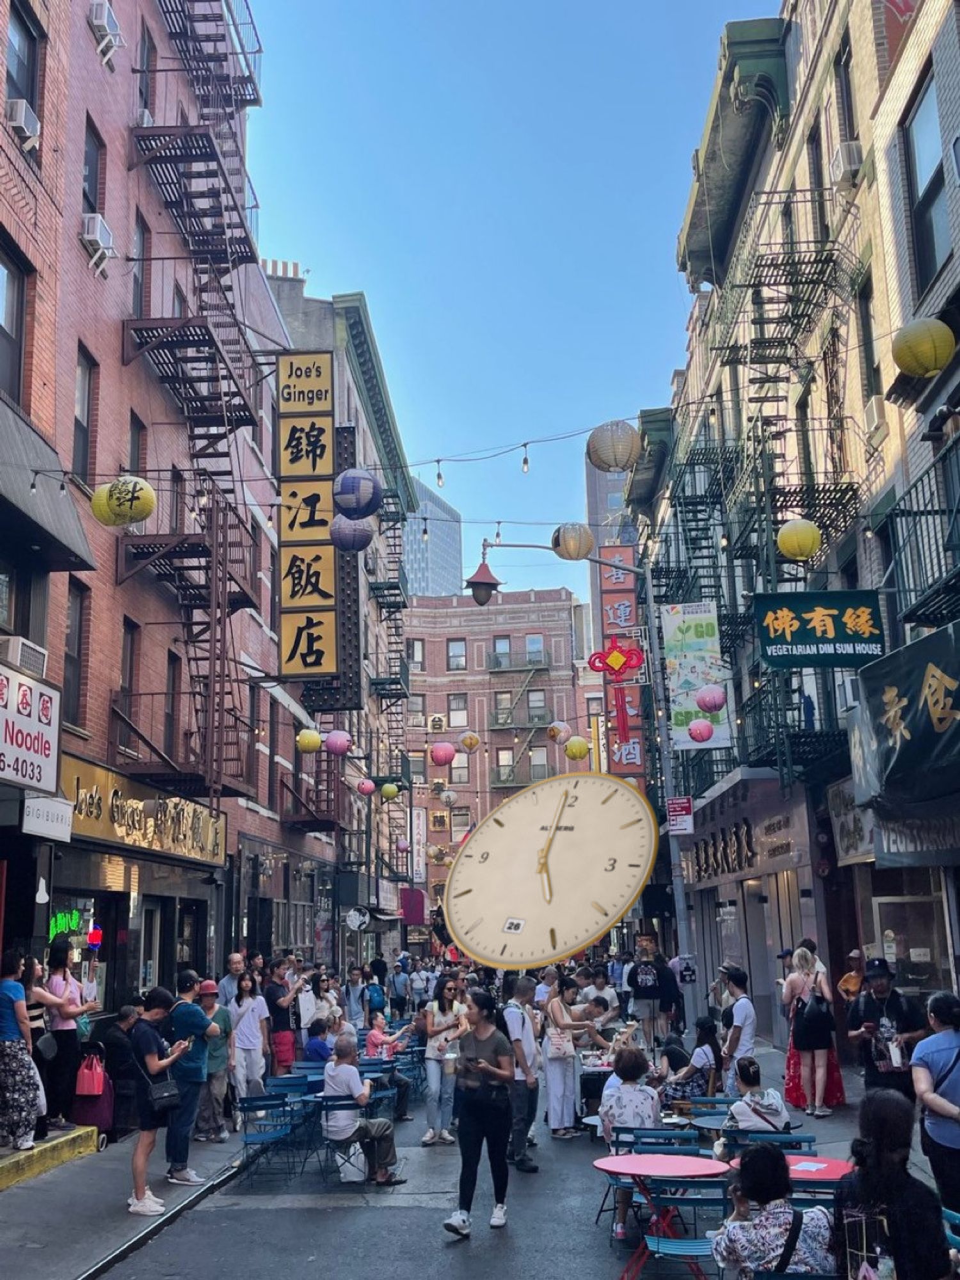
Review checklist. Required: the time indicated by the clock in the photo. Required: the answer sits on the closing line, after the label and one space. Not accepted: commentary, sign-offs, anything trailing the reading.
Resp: 4:59
